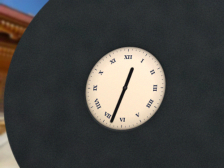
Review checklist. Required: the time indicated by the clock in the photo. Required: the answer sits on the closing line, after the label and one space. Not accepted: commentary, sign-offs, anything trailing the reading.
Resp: 12:33
